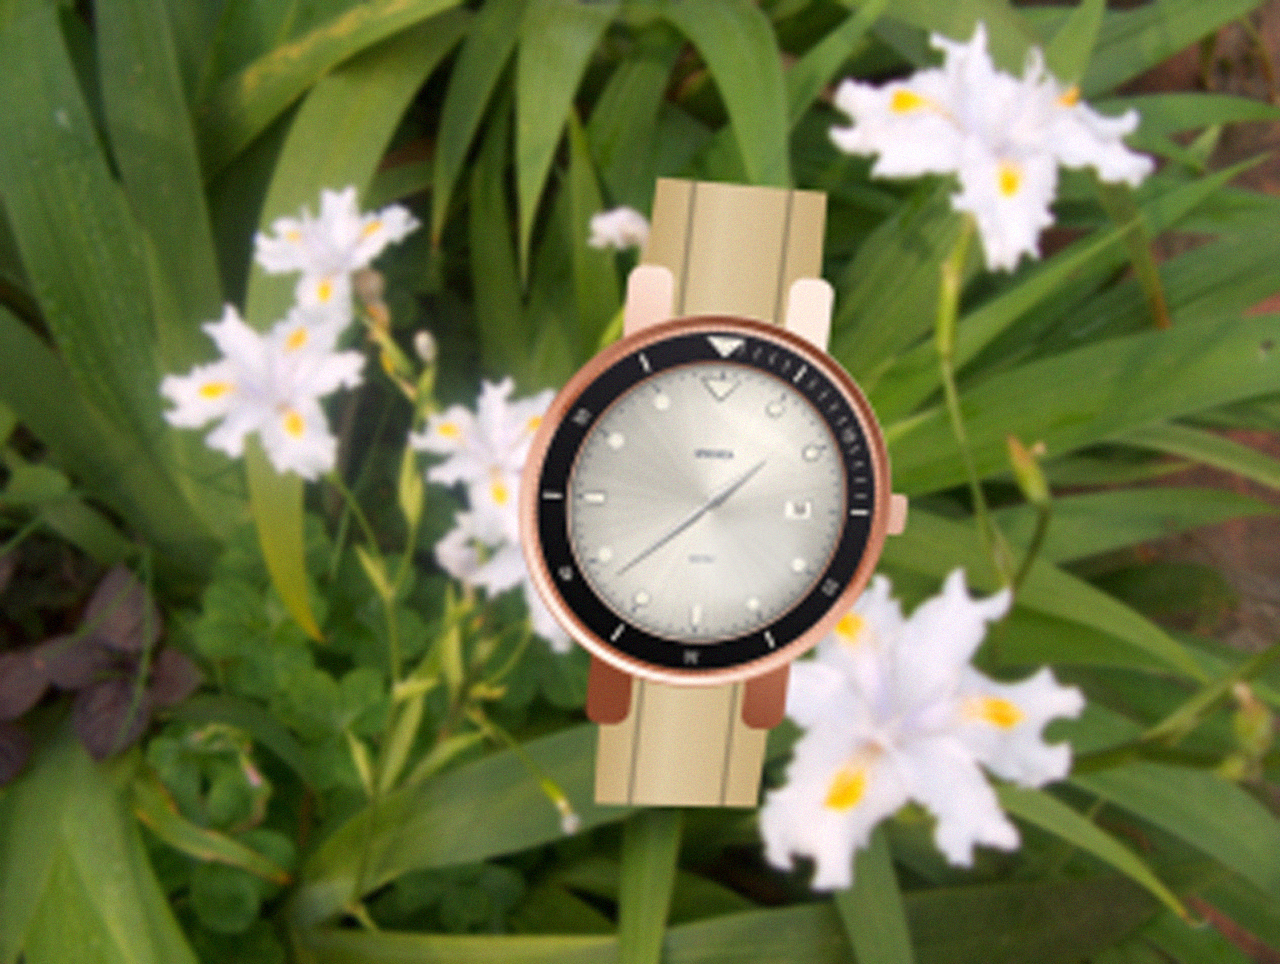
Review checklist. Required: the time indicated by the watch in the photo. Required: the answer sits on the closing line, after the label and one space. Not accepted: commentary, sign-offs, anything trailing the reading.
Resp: 1:38
